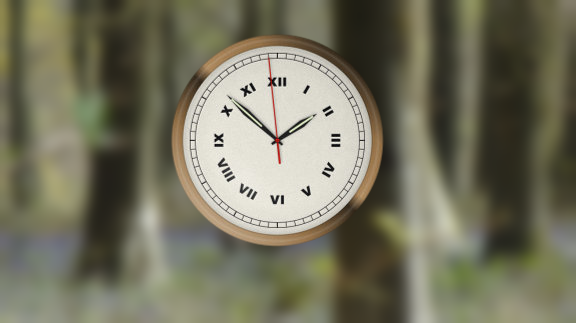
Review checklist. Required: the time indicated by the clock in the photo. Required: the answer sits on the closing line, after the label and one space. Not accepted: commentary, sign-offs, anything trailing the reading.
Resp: 1:51:59
